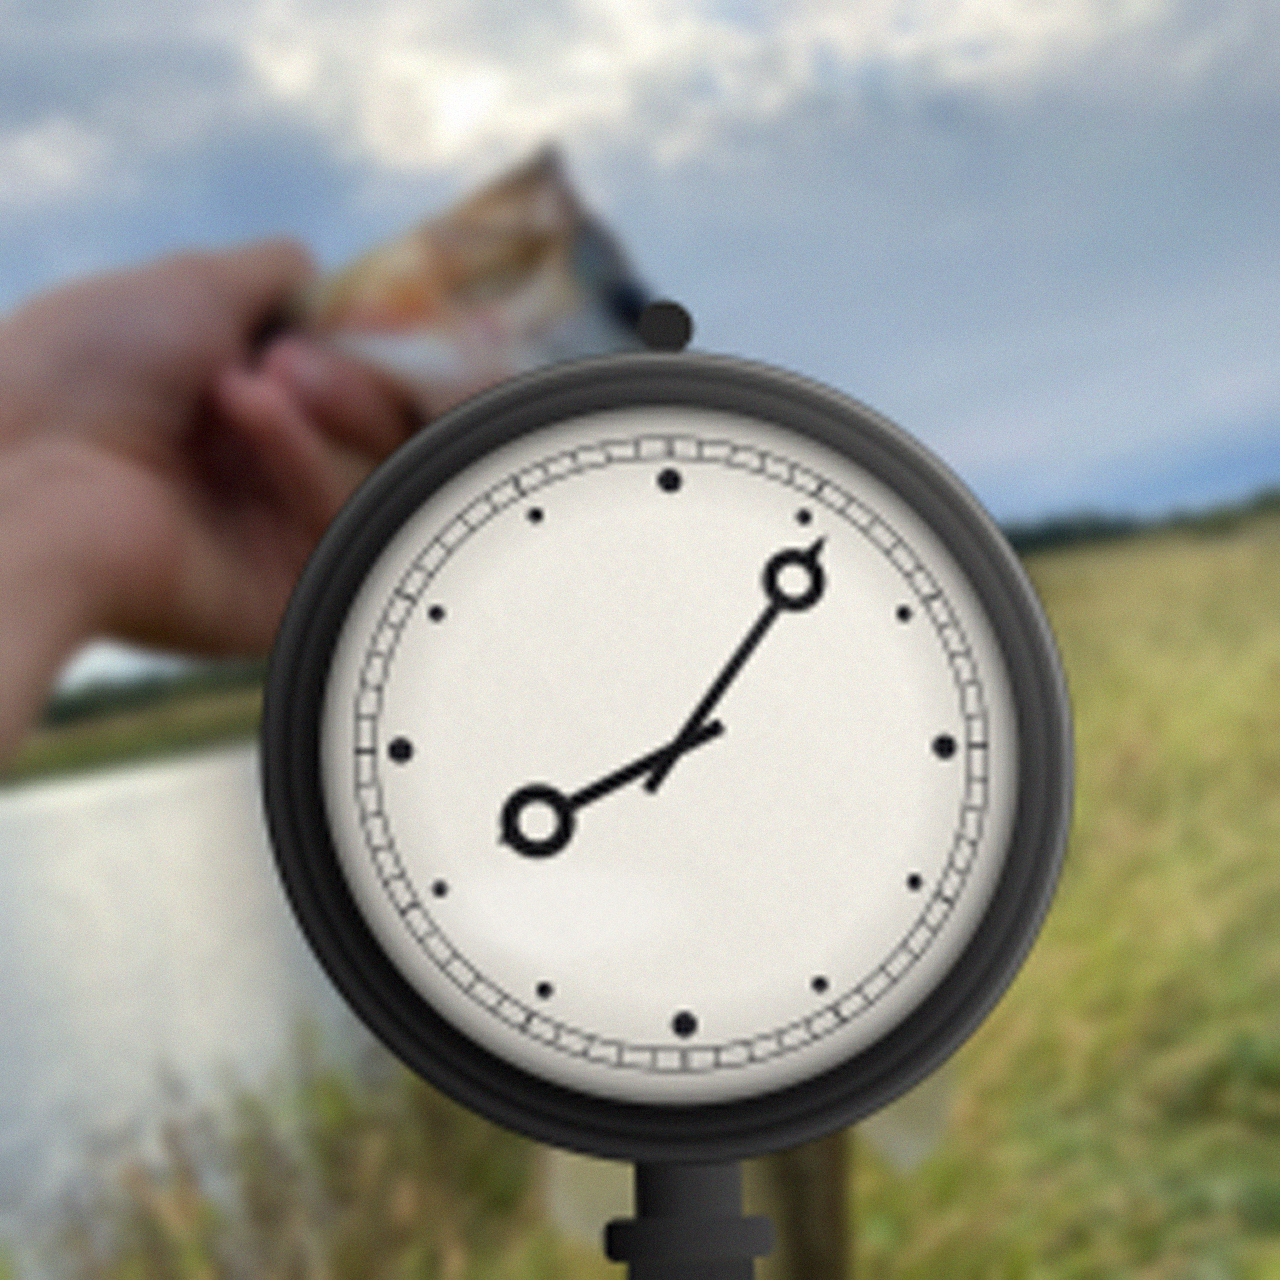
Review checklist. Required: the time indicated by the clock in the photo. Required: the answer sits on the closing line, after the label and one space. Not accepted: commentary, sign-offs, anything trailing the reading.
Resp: 8:06
